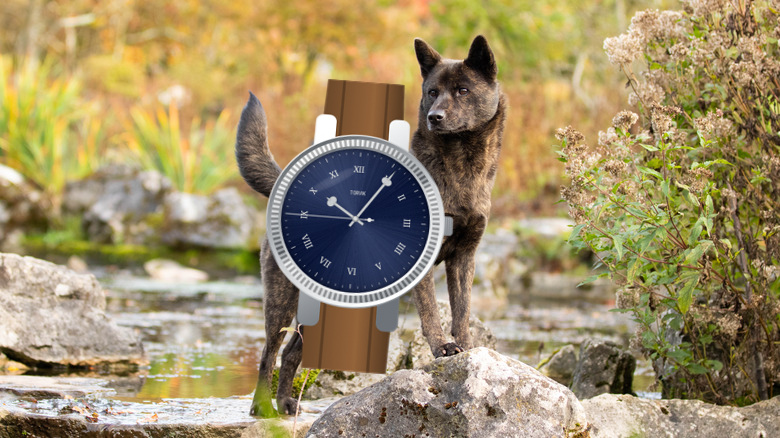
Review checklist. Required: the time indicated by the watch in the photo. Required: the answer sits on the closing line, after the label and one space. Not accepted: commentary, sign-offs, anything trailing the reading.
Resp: 10:05:45
